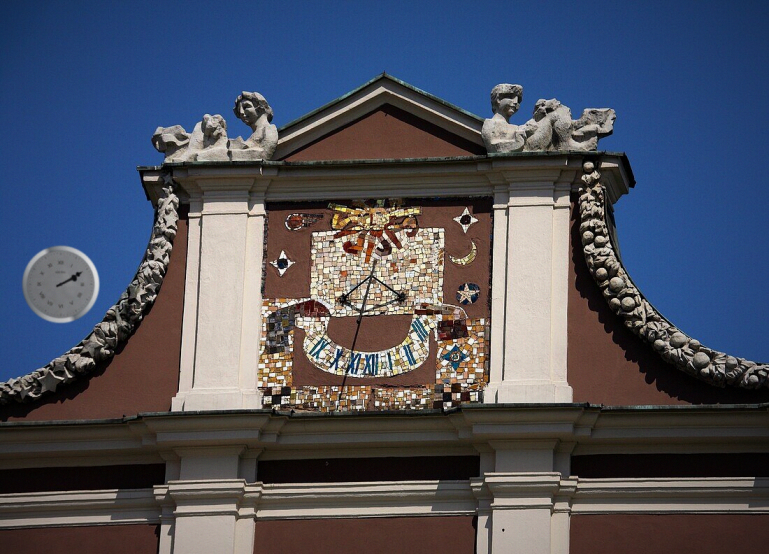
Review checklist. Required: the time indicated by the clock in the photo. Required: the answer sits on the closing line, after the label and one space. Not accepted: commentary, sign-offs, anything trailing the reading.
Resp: 2:10
